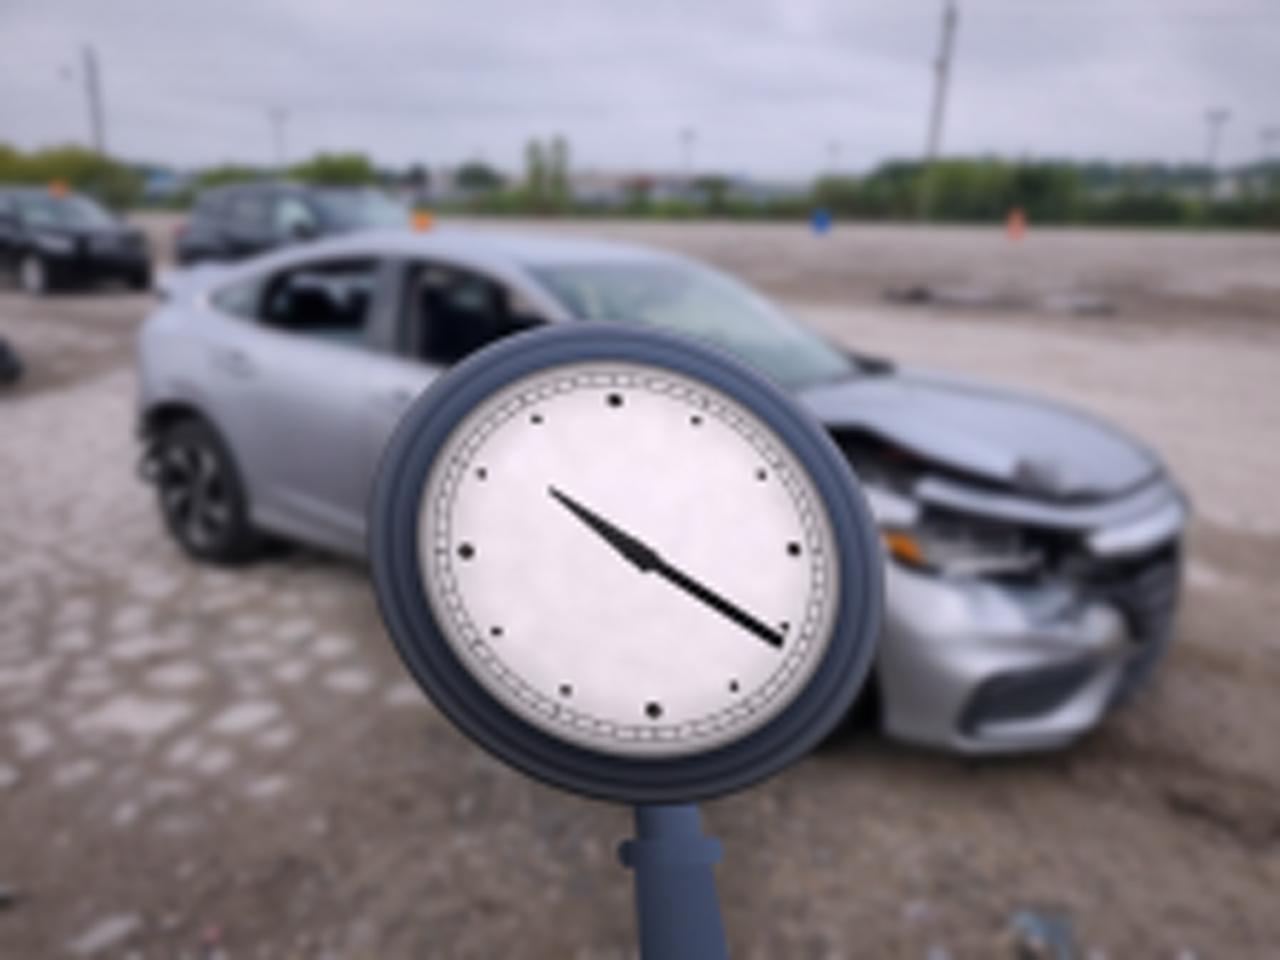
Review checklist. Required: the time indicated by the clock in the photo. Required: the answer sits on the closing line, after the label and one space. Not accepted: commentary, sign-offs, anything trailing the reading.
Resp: 10:21
